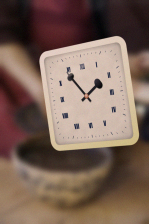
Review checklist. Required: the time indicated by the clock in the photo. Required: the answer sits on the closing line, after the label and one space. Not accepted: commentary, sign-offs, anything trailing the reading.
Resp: 1:54
